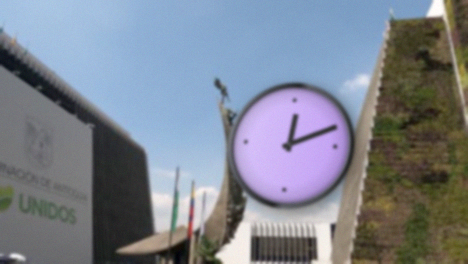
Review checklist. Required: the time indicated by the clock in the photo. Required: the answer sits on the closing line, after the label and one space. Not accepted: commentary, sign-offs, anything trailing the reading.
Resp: 12:11
